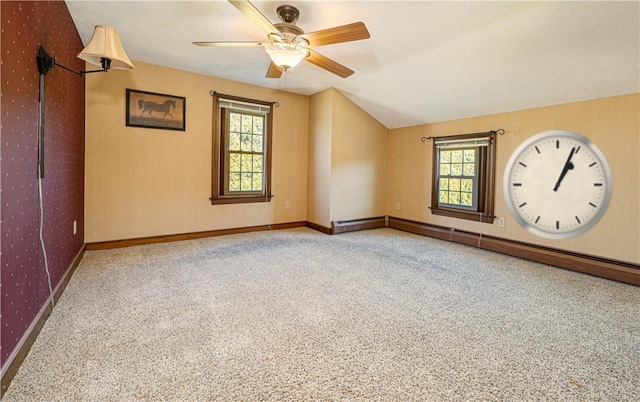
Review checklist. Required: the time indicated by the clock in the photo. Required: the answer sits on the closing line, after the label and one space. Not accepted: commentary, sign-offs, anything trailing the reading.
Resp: 1:04
